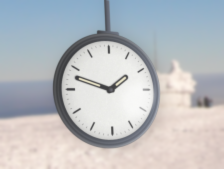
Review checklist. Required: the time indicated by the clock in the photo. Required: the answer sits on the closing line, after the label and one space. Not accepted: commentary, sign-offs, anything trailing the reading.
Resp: 1:48
